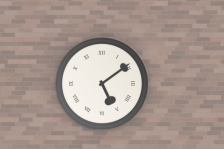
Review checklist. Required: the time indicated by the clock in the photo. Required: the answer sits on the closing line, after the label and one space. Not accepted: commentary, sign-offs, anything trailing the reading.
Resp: 5:09
